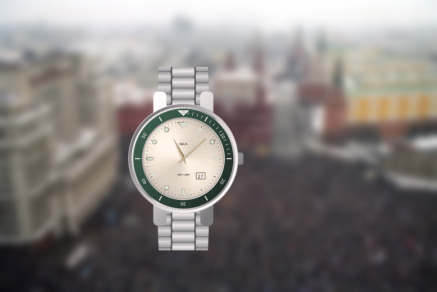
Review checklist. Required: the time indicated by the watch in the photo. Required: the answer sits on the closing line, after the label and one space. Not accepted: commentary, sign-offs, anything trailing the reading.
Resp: 11:08
